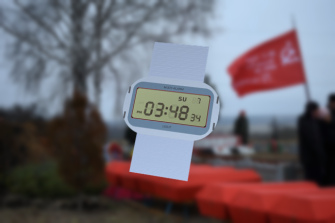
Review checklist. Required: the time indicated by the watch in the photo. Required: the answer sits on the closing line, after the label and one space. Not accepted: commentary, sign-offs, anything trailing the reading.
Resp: 3:48:34
